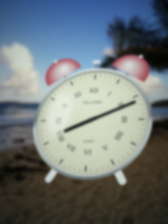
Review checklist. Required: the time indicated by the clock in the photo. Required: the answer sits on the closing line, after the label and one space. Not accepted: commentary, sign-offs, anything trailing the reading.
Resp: 8:11
